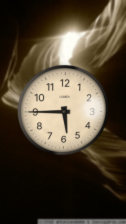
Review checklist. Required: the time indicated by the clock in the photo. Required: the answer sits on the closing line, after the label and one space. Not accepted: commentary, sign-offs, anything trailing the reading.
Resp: 5:45
